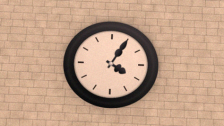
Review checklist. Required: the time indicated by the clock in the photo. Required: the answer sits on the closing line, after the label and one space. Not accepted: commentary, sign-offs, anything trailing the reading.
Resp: 4:05
